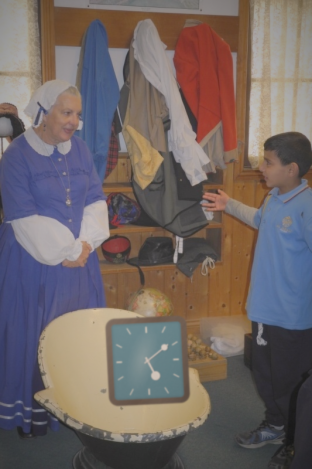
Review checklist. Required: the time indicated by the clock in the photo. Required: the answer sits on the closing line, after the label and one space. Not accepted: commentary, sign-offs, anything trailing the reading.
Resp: 5:09
